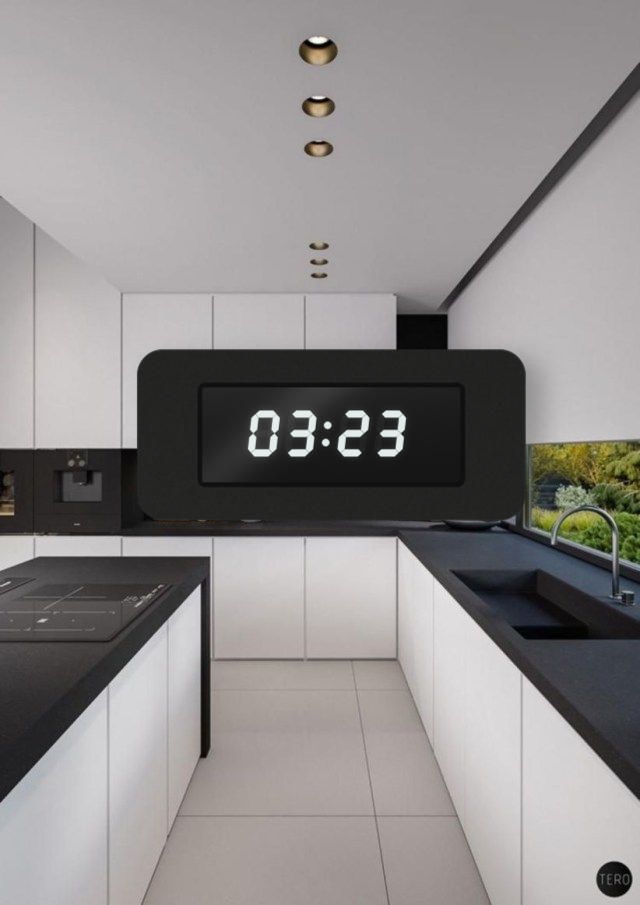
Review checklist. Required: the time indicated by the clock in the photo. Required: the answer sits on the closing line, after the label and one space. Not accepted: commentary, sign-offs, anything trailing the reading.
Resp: 3:23
